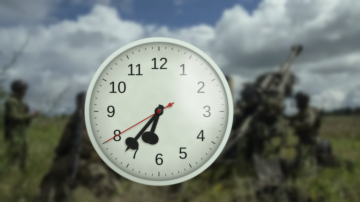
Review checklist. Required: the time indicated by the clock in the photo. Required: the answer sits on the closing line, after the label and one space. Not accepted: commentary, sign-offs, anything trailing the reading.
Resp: 6:36:40
